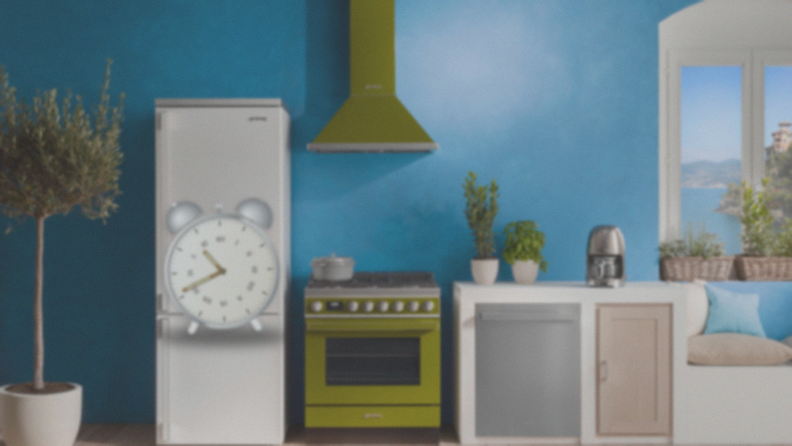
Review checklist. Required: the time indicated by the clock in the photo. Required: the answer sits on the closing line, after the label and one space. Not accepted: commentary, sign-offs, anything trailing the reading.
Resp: 10:41
